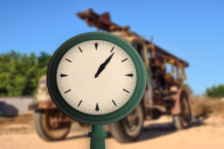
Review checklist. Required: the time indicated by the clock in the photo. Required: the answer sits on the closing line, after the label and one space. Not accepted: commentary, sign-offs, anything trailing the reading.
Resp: 1:06
